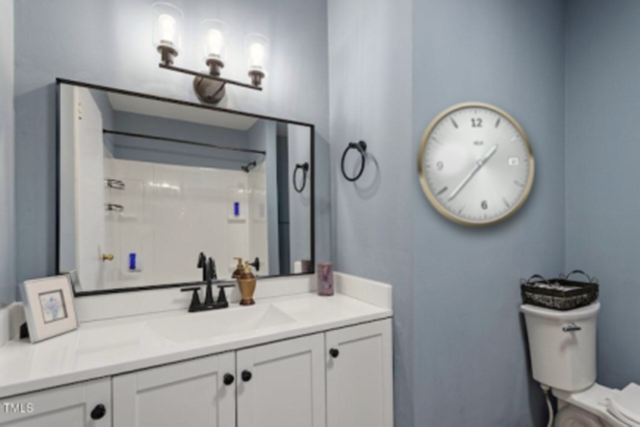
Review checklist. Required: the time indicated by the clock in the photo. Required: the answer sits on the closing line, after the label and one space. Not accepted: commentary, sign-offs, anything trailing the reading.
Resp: 1:38
